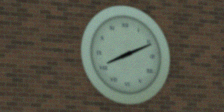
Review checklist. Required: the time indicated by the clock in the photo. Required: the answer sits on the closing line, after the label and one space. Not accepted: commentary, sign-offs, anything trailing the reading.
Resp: 8:11
